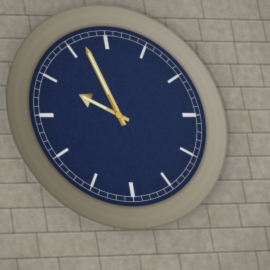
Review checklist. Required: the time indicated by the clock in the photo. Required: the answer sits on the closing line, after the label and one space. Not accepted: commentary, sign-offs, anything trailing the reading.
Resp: 9:57
